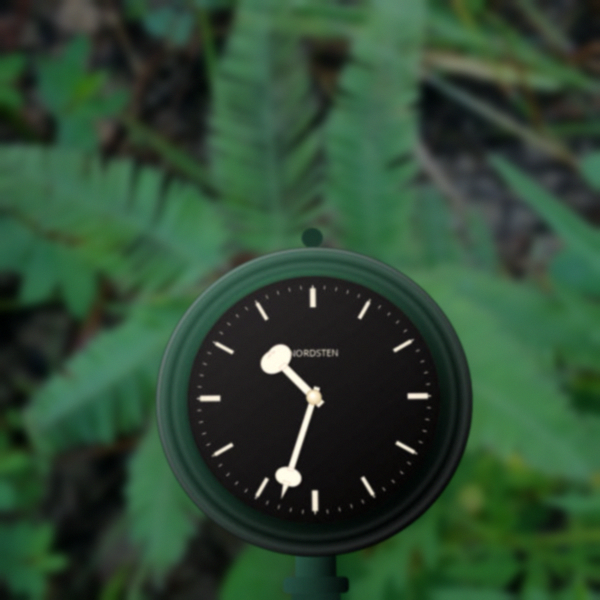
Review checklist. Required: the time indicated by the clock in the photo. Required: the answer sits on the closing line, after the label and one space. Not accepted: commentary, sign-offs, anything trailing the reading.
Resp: 10:33
